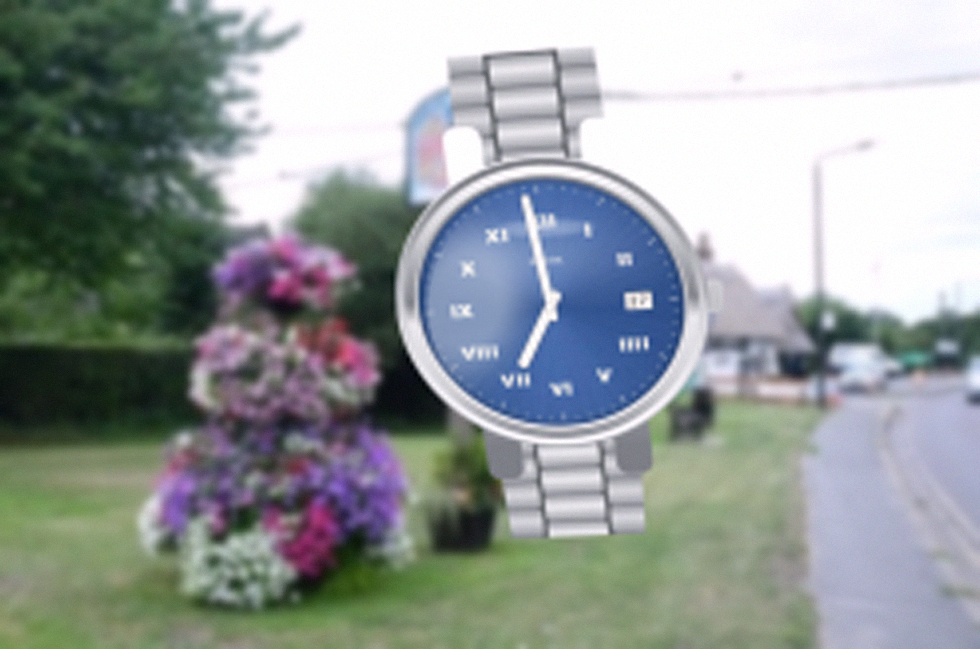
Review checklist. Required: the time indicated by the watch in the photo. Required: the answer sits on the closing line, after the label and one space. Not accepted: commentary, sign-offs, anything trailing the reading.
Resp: 6:59
